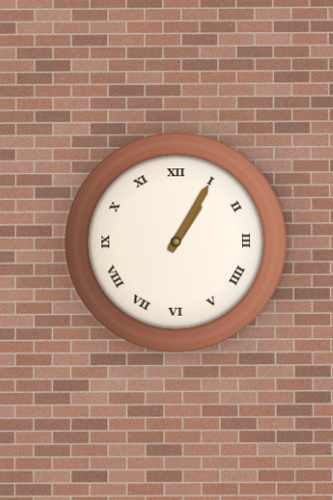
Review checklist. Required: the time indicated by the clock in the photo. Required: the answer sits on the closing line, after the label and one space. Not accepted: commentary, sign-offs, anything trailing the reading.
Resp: 1:05
